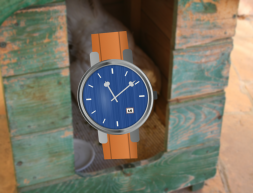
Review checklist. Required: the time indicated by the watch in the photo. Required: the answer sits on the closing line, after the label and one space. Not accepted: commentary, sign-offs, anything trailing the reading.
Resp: 11:09
